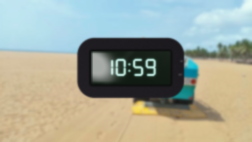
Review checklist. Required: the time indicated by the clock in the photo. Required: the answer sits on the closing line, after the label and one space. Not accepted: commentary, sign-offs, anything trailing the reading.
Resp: 10:59
